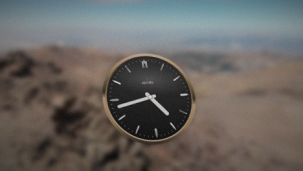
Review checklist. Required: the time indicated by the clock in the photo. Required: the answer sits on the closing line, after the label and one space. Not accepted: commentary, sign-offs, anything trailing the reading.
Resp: 4:43
